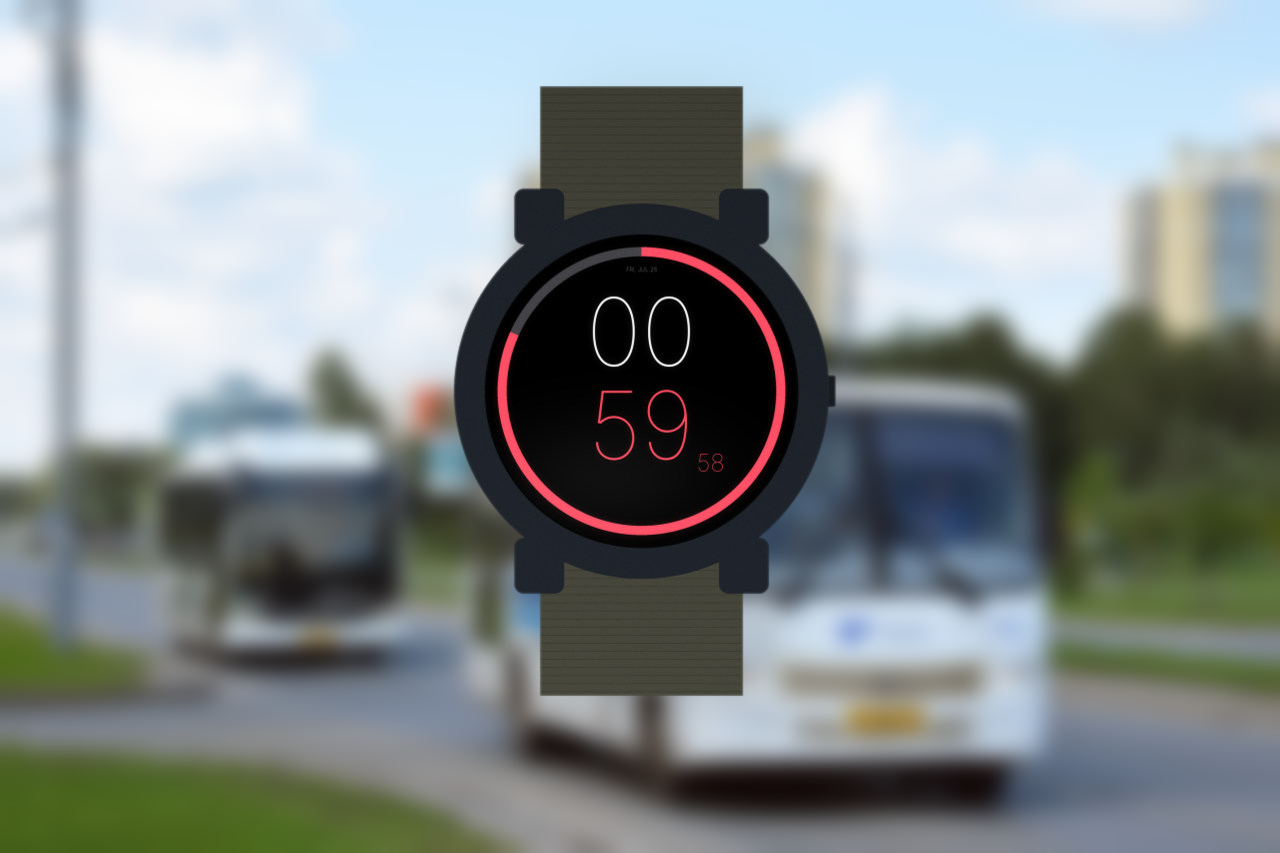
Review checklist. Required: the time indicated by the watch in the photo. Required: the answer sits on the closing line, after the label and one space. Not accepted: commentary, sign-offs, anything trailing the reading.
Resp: 0:59:58
